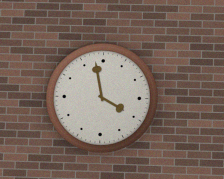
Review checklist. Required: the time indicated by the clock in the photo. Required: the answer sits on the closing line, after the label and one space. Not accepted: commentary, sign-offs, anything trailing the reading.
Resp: 3:58
